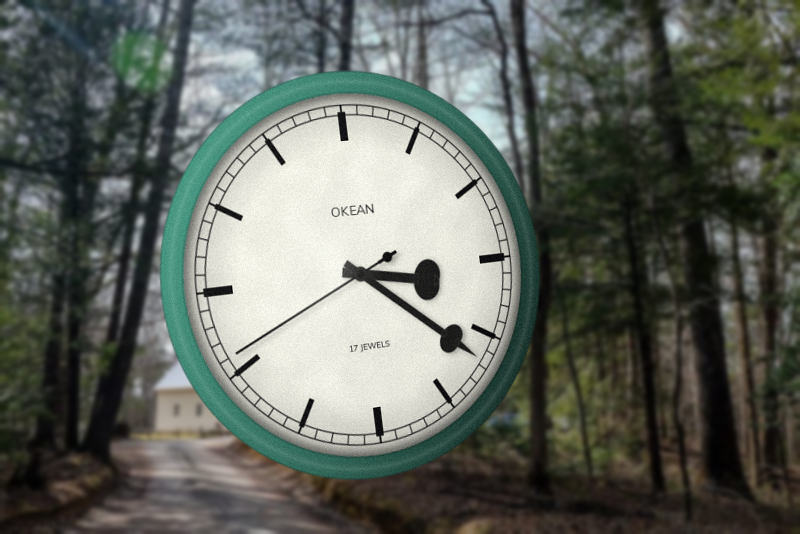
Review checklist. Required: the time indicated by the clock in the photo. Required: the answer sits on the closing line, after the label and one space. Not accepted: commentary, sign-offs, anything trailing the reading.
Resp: 3:21:41
